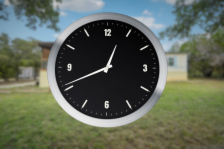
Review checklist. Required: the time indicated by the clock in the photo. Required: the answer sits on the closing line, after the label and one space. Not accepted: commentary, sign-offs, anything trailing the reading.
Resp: 12:41
